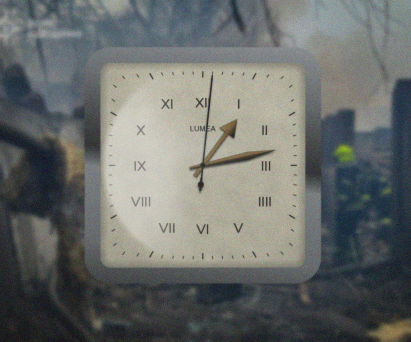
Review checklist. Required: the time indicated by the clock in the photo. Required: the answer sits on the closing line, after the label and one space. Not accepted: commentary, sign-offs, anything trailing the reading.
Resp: 1:13:01
